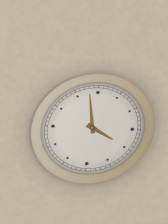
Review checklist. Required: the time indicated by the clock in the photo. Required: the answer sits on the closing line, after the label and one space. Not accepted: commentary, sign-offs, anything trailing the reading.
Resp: 3:58
